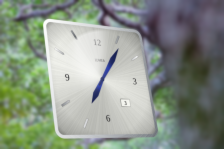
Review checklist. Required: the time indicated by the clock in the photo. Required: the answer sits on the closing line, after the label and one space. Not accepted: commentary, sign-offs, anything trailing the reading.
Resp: 7:06
